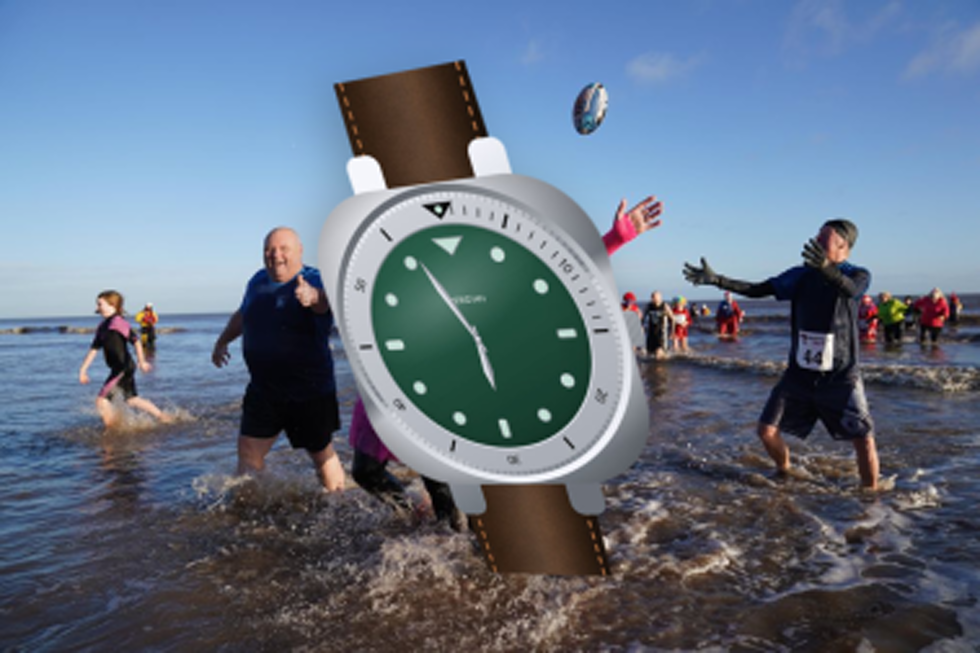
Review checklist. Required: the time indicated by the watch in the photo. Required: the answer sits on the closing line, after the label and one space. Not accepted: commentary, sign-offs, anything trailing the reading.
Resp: 5:56
